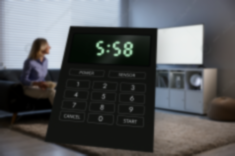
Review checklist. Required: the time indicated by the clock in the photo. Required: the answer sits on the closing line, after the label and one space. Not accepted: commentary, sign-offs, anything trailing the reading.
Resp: 5:58
